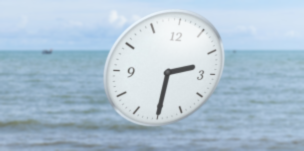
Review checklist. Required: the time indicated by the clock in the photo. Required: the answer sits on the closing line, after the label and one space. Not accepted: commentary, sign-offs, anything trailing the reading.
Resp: 2:30
